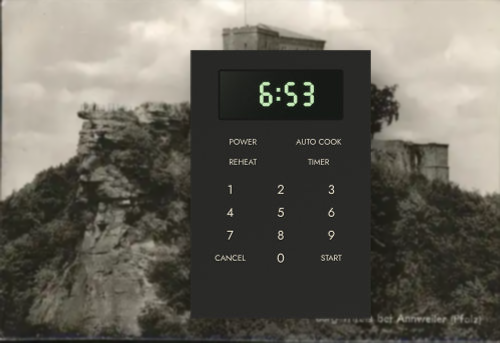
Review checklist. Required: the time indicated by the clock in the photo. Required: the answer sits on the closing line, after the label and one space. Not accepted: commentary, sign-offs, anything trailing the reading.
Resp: 6:53
